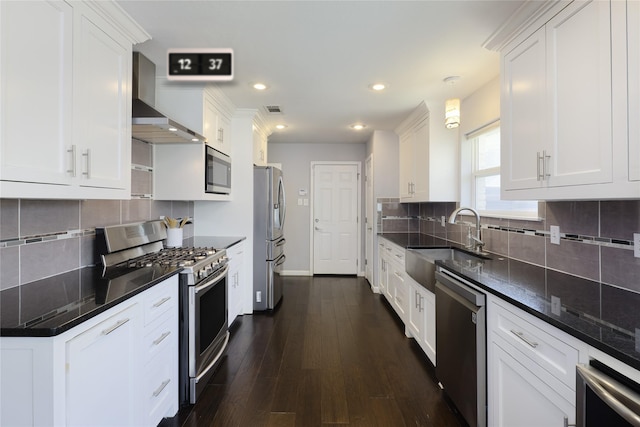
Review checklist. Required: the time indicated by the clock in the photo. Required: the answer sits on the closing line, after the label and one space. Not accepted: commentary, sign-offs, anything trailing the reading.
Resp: 12:37
